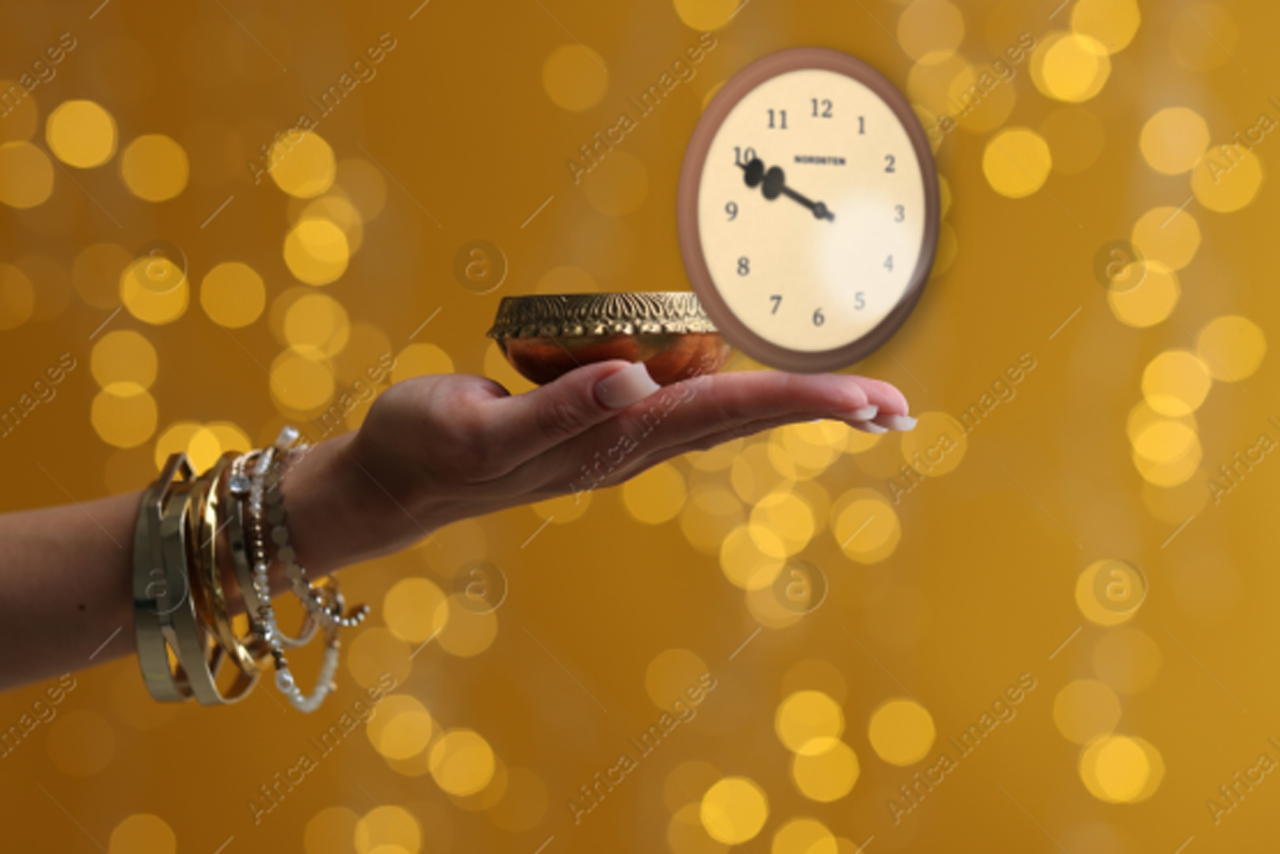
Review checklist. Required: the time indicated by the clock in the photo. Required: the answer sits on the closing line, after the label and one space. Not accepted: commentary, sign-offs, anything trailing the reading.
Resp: 9:49
